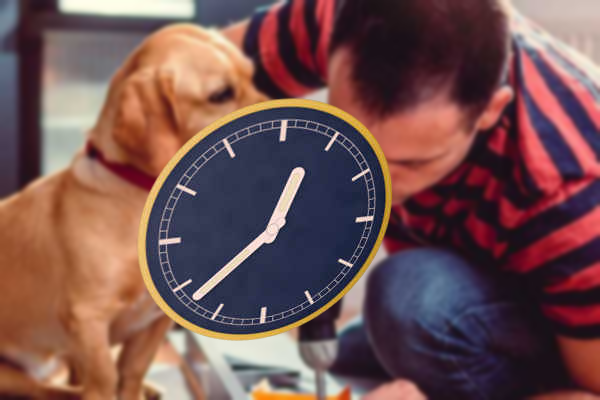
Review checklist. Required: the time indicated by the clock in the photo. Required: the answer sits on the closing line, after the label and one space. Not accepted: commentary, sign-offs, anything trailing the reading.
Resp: 12:38
